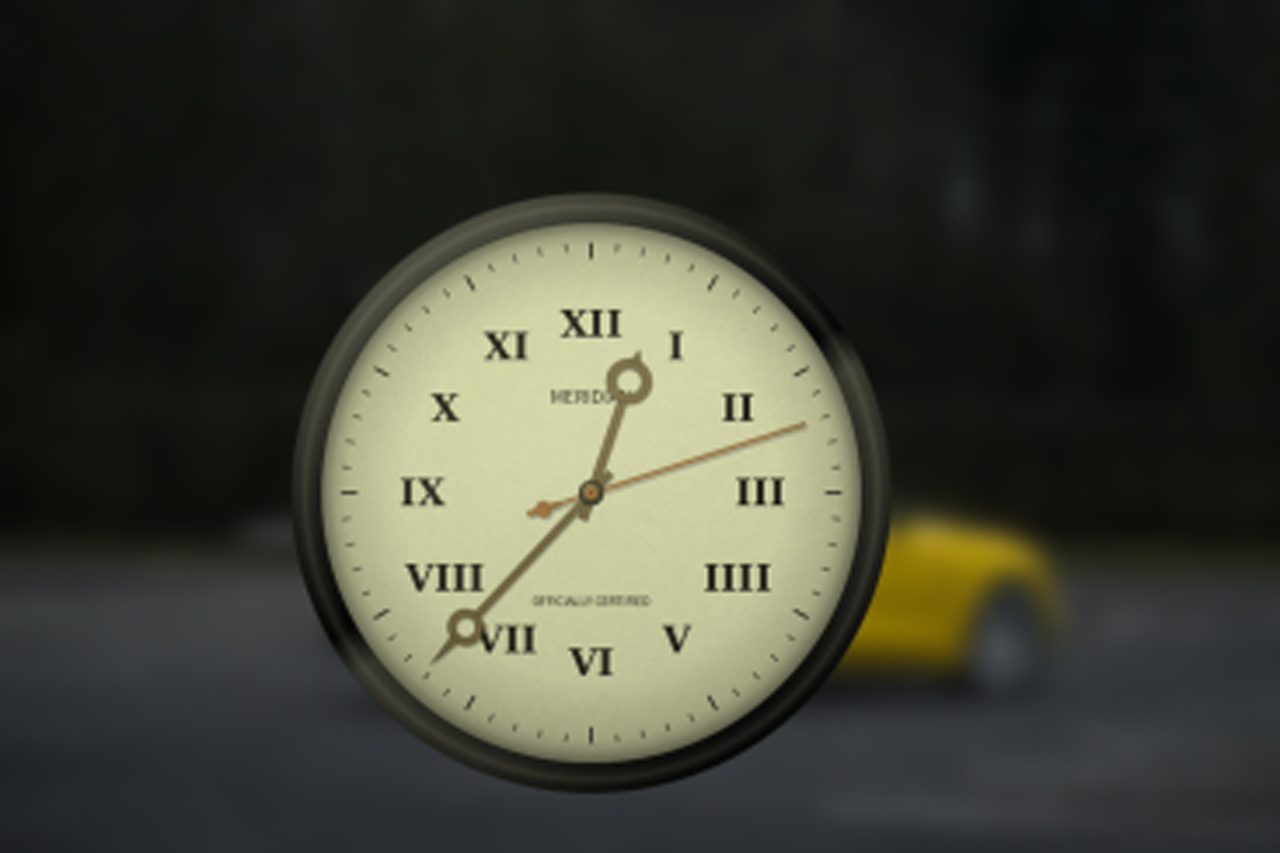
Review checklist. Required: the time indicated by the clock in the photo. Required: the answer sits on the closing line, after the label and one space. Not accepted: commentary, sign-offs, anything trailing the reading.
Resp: 12:37:12
